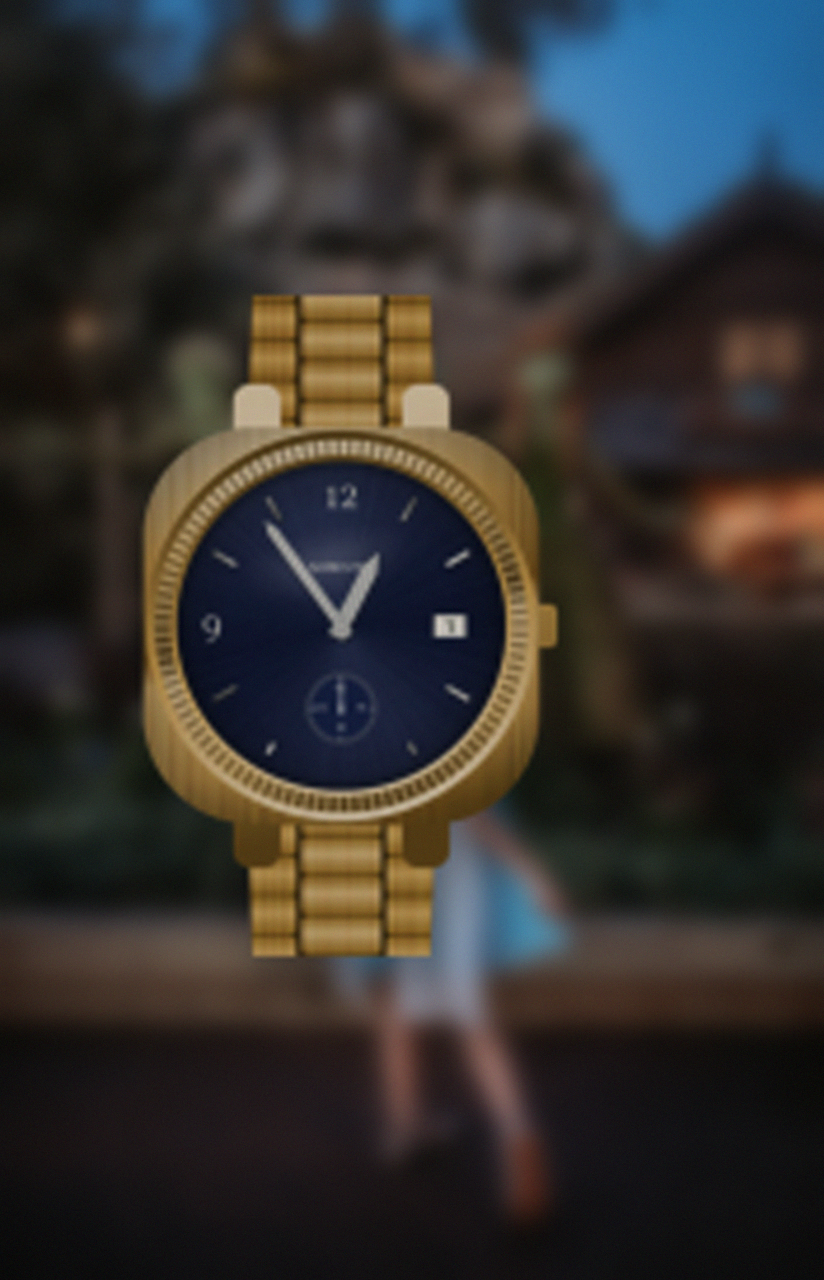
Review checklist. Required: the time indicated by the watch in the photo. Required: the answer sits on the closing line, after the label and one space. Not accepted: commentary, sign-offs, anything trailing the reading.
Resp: 12:54
